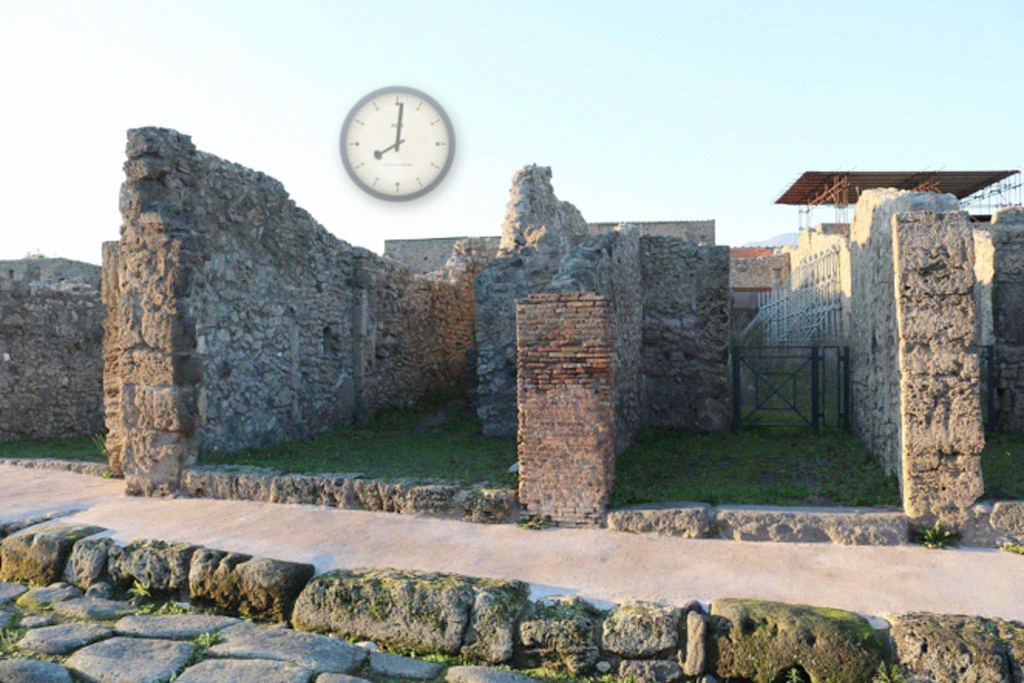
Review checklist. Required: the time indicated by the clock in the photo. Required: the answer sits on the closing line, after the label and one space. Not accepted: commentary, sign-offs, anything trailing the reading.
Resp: 8:01
